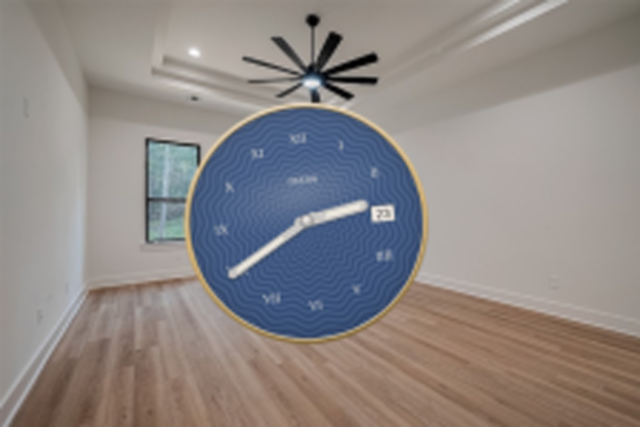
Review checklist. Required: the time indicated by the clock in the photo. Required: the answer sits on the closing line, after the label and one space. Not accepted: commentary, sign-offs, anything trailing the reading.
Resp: 2:40
